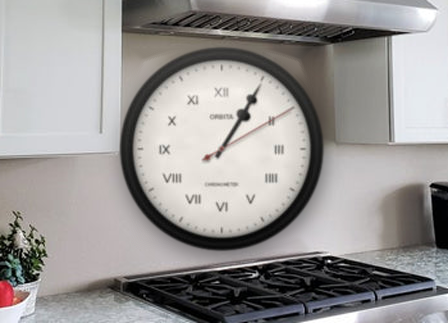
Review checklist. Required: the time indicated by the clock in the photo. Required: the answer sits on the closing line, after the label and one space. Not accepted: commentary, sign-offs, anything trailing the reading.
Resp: 1:05:10
